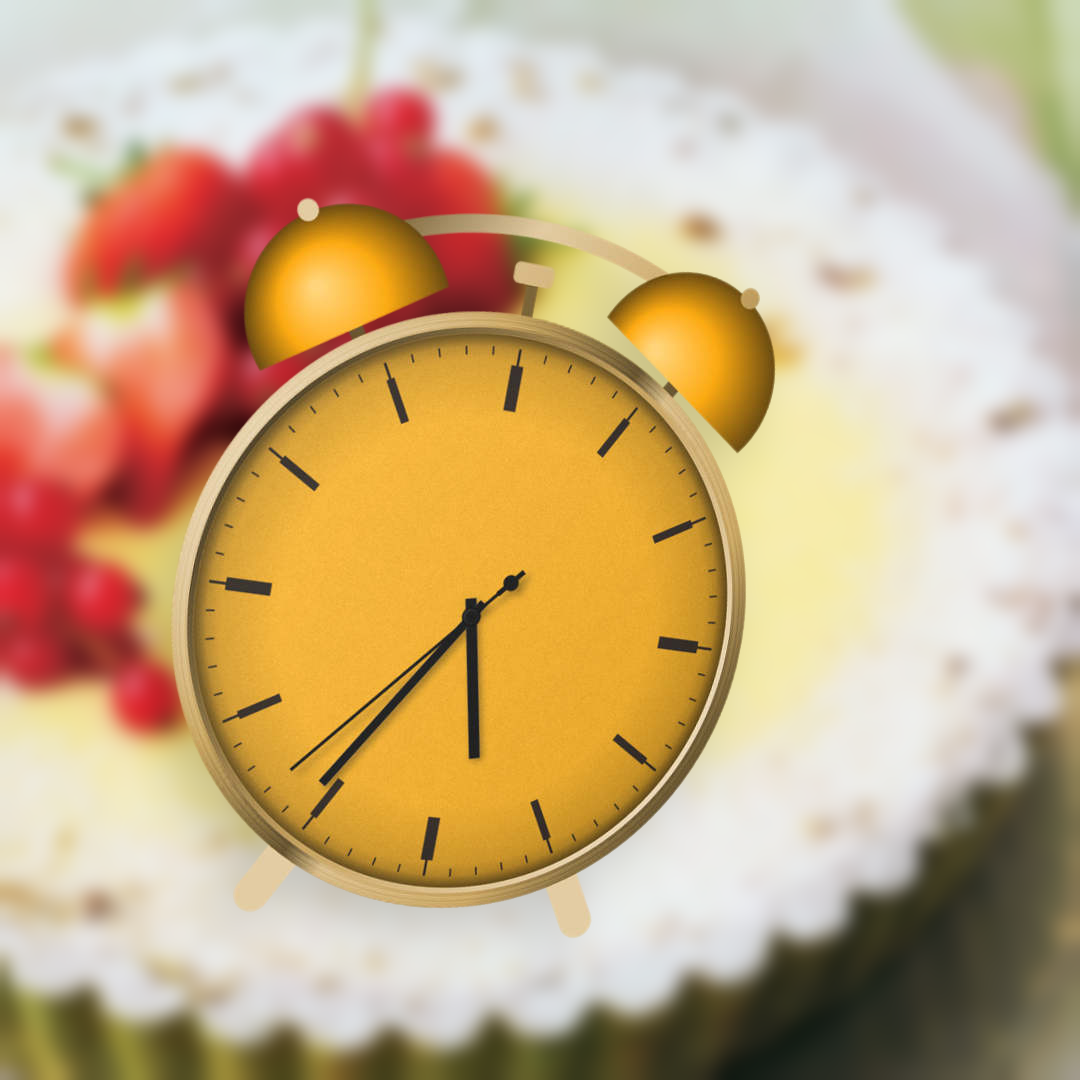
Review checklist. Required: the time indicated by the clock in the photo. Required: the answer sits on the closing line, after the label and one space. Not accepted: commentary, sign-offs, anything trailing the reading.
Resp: 5:35:37
